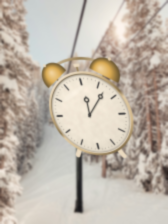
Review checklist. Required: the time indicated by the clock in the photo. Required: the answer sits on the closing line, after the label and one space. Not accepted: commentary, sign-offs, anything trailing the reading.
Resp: 12:07
